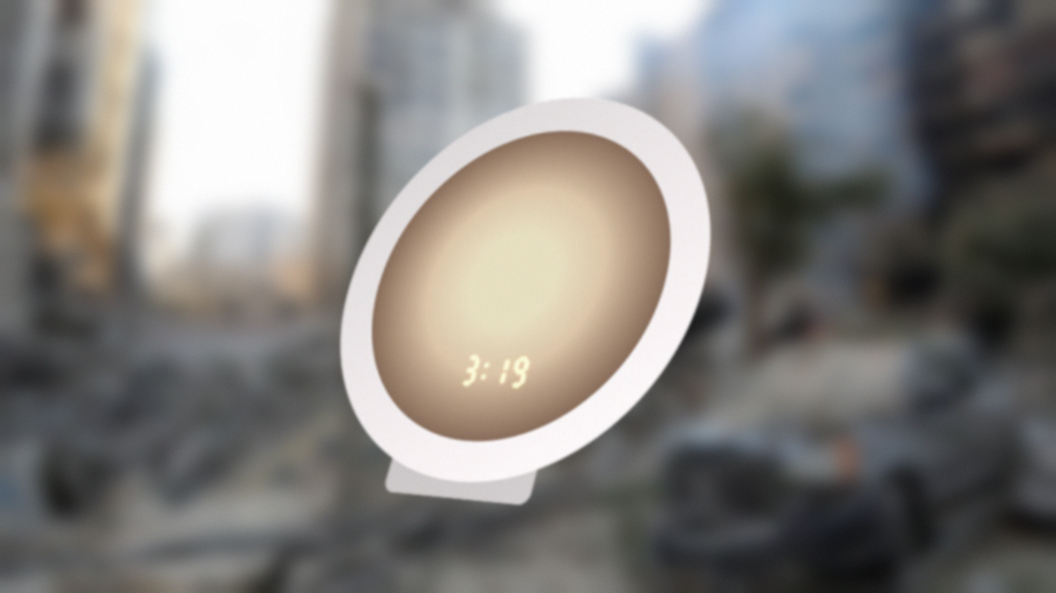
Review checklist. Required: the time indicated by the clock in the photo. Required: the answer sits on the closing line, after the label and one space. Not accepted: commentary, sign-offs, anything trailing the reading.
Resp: 3:19
